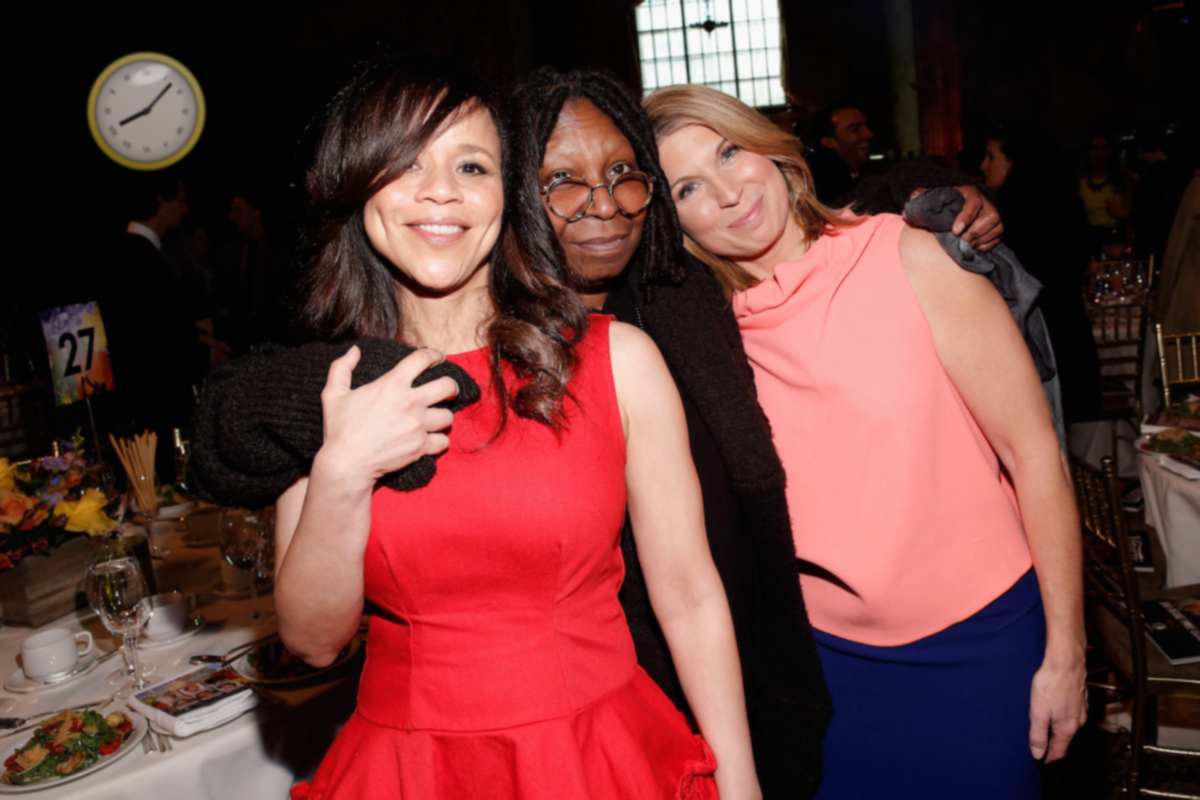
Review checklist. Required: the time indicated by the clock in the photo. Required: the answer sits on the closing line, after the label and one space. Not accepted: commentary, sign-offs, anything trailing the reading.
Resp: 8:07
